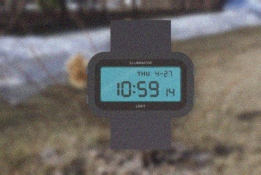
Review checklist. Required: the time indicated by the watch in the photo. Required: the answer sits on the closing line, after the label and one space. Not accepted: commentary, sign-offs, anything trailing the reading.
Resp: 10:59:14
